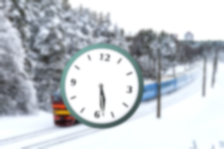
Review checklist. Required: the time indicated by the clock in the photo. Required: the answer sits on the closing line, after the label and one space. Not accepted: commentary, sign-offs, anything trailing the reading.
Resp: 5:28
